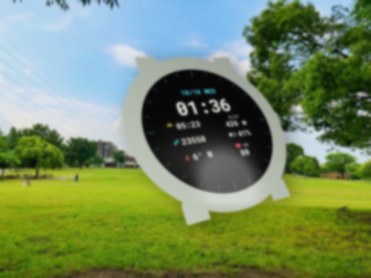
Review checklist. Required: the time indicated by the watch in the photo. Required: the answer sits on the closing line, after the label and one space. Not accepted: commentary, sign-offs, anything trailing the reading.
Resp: 1:36
